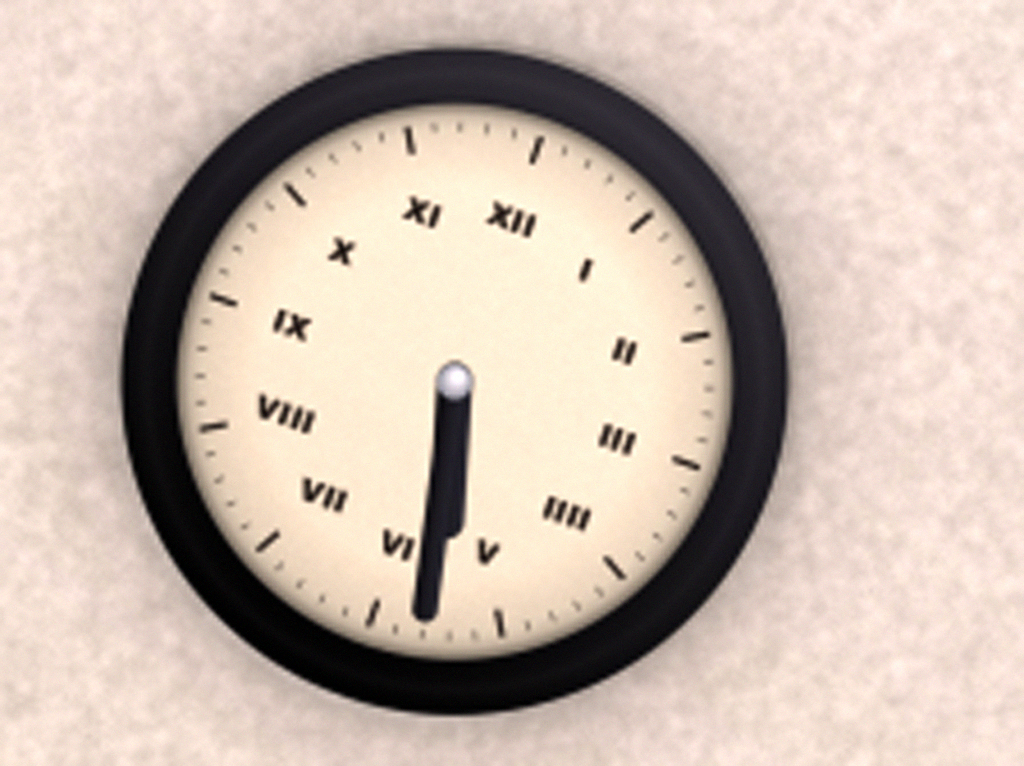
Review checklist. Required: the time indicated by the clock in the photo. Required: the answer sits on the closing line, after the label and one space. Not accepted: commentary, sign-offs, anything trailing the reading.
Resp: 5:28
